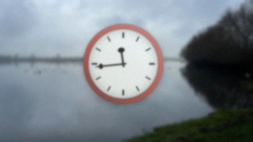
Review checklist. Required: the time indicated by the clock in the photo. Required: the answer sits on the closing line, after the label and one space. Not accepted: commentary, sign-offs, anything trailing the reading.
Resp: 11:44
